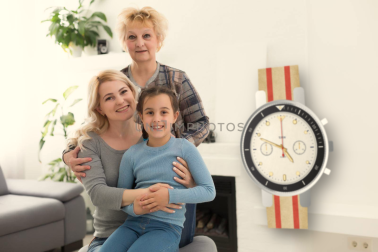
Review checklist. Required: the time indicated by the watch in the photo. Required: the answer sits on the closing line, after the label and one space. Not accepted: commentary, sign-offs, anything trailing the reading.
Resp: 4:49
